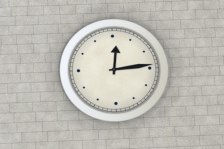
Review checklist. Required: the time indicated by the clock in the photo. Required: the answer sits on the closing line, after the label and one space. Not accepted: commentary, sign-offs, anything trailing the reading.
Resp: 12:14
